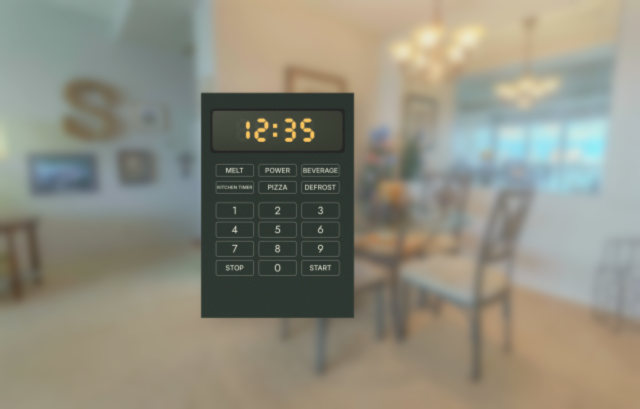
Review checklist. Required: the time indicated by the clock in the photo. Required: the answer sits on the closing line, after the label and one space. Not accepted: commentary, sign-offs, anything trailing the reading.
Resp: 12:35
